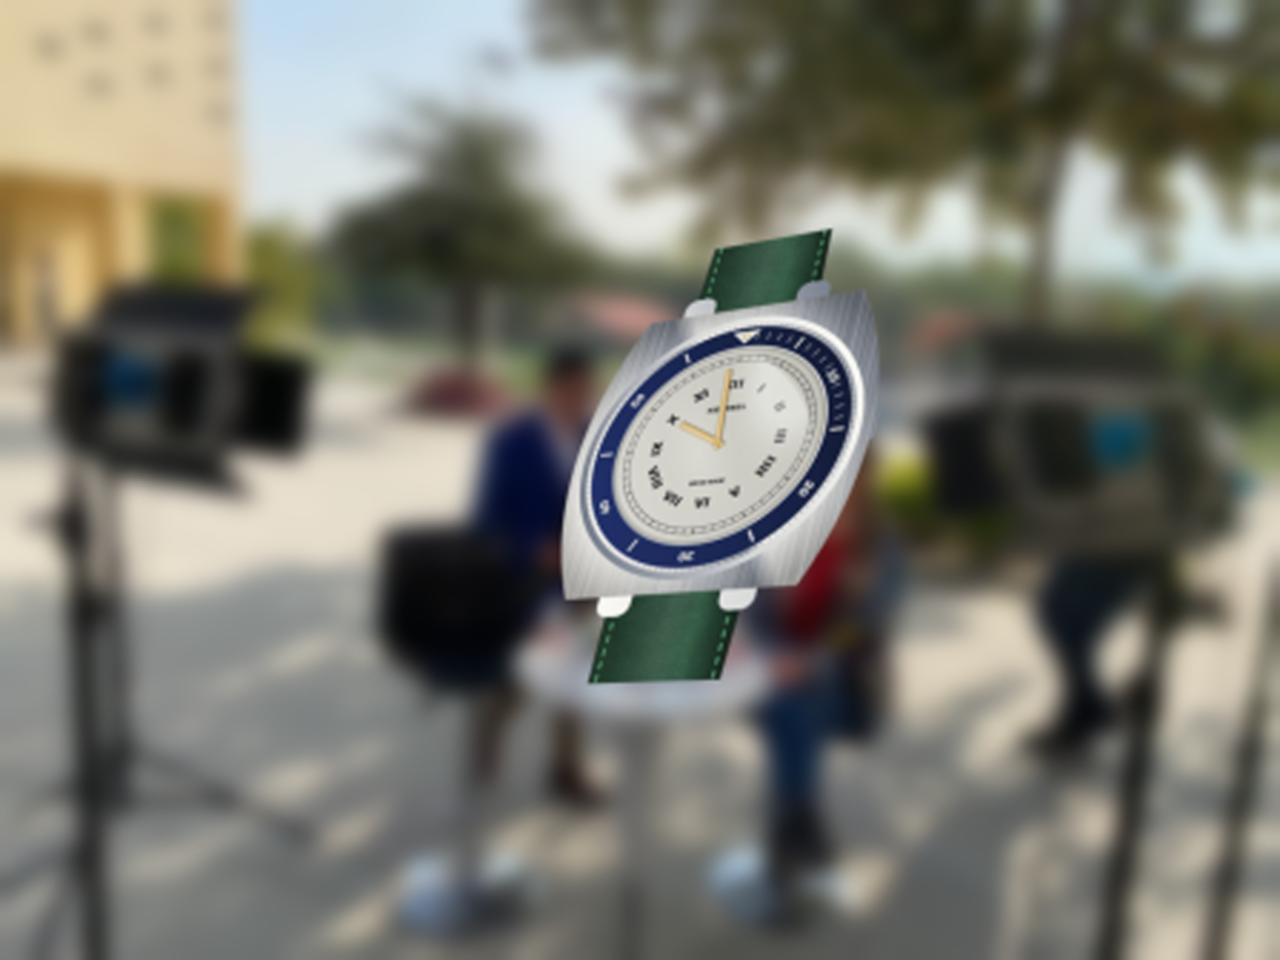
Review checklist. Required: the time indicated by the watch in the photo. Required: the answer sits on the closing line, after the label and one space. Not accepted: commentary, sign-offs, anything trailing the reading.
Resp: 9:59
